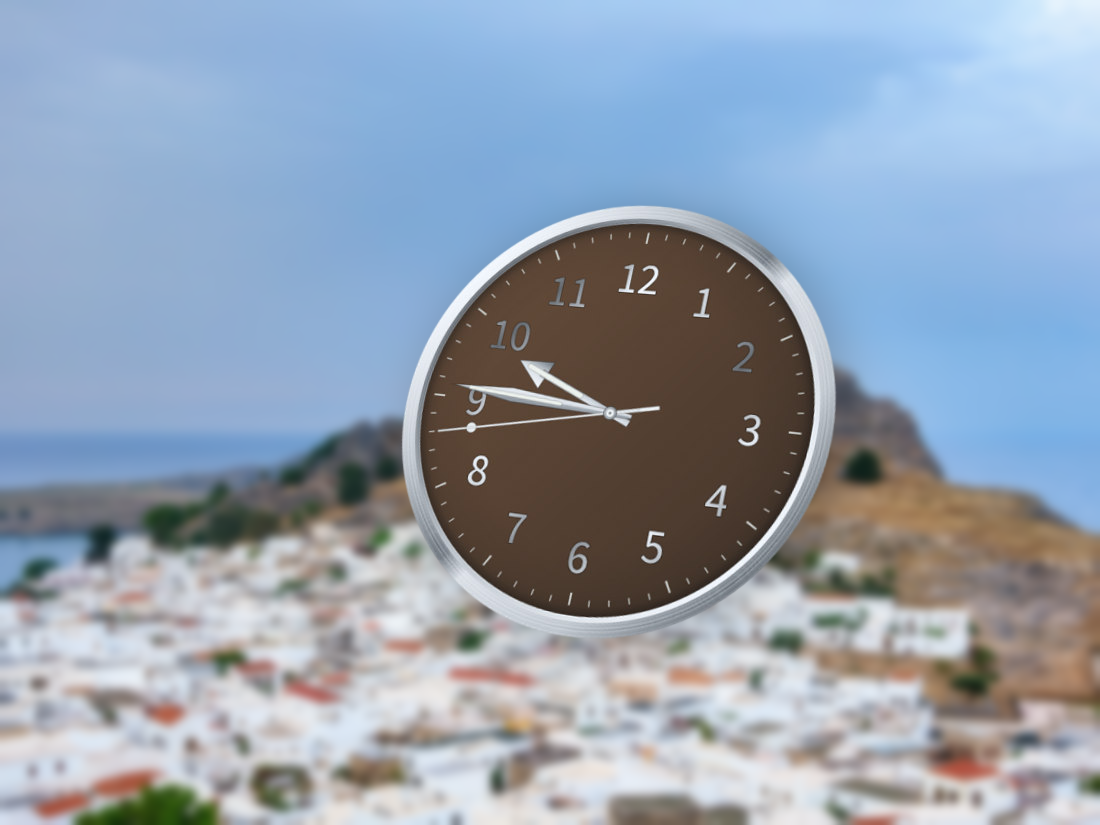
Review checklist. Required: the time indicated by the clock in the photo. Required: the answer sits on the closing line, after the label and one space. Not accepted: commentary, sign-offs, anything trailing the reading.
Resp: 9:45:43
